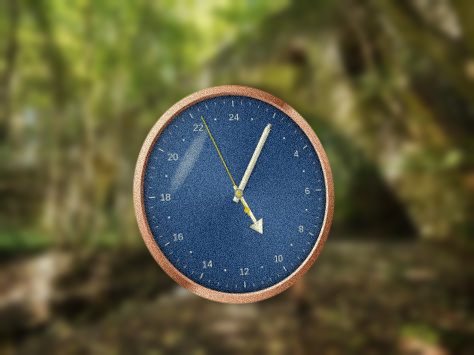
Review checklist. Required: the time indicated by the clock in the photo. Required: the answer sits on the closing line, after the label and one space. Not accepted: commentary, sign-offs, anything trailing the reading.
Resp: 10:04:56
